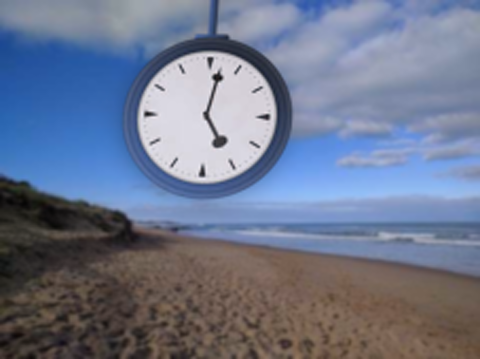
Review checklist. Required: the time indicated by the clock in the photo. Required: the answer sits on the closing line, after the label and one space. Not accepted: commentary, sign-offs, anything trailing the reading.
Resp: 5:02
